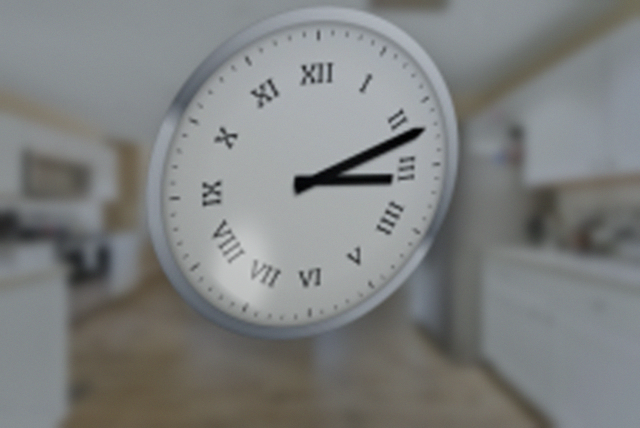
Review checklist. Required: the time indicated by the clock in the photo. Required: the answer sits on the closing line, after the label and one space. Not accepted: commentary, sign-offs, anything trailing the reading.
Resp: 3:12
